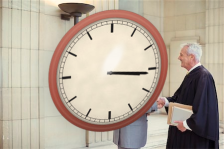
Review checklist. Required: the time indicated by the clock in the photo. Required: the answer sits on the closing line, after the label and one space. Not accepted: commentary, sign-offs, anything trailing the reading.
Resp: 3:16
